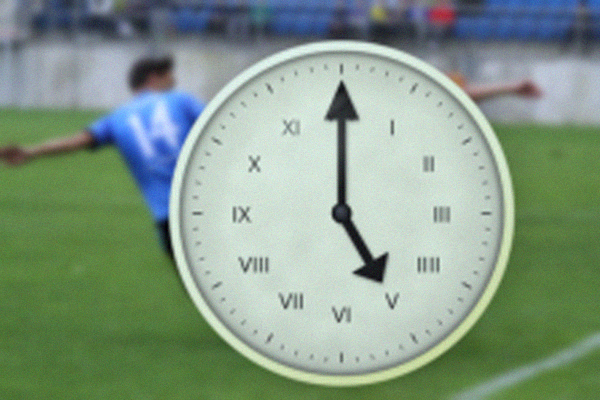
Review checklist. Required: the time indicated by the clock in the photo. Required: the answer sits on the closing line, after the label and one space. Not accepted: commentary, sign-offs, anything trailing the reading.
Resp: 5:00
